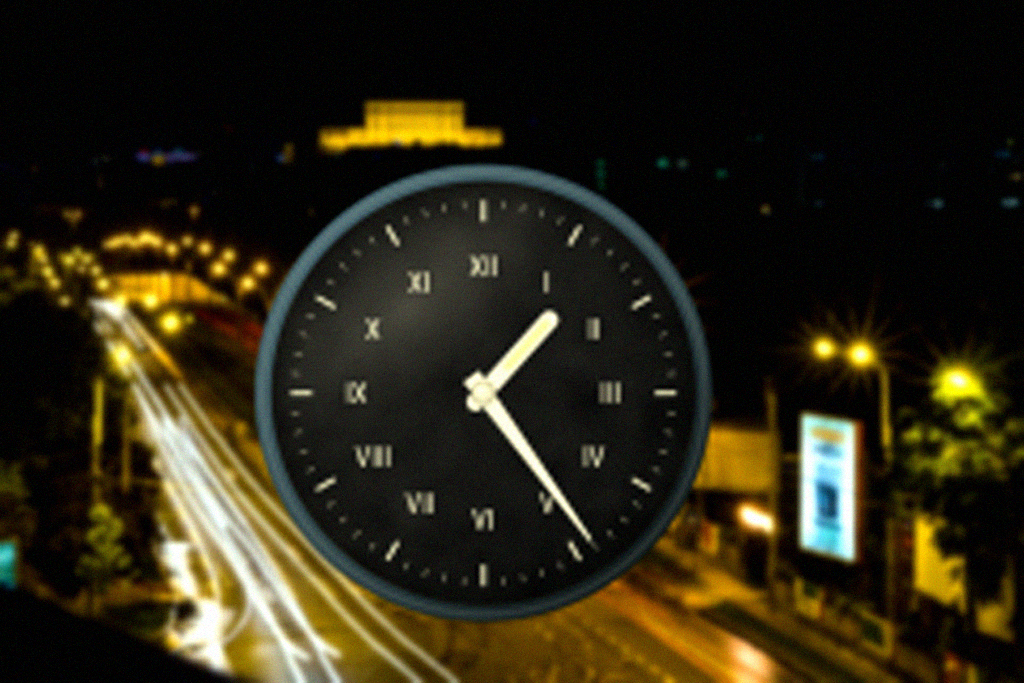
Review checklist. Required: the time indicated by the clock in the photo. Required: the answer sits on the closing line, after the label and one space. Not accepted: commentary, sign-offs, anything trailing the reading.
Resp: 1:24
